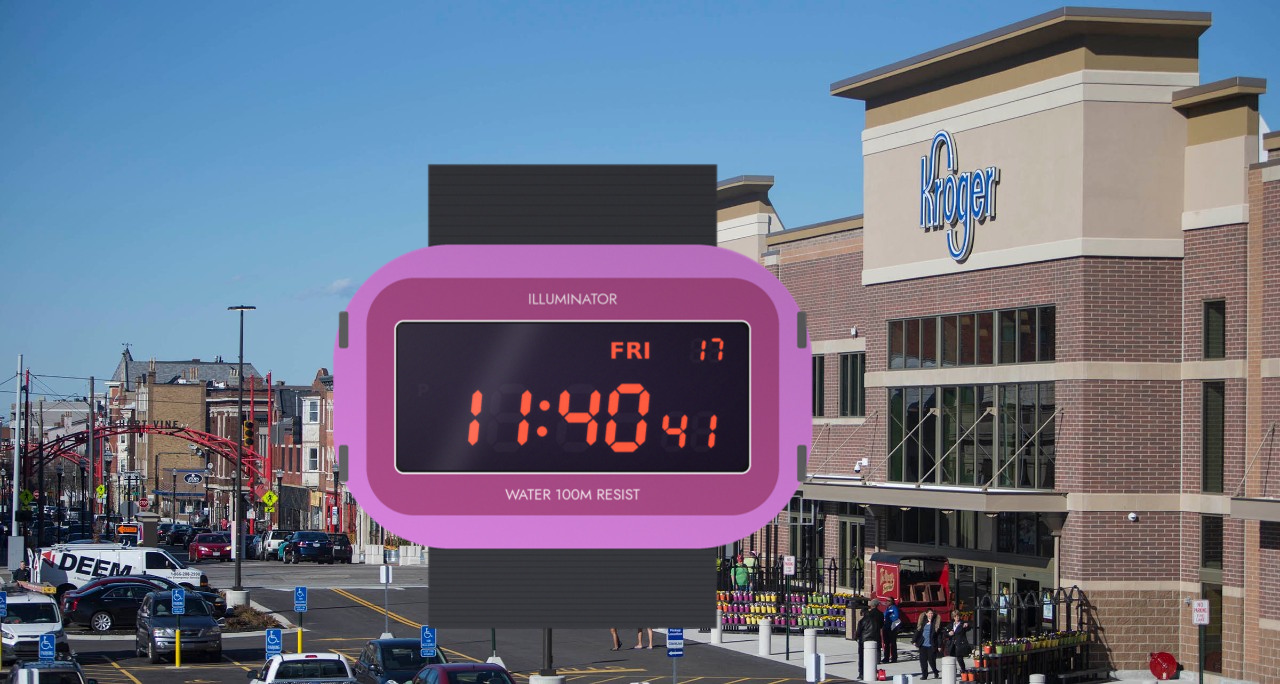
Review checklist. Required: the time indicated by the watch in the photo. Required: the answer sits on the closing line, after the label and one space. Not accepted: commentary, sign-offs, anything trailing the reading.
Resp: 11:40:41
